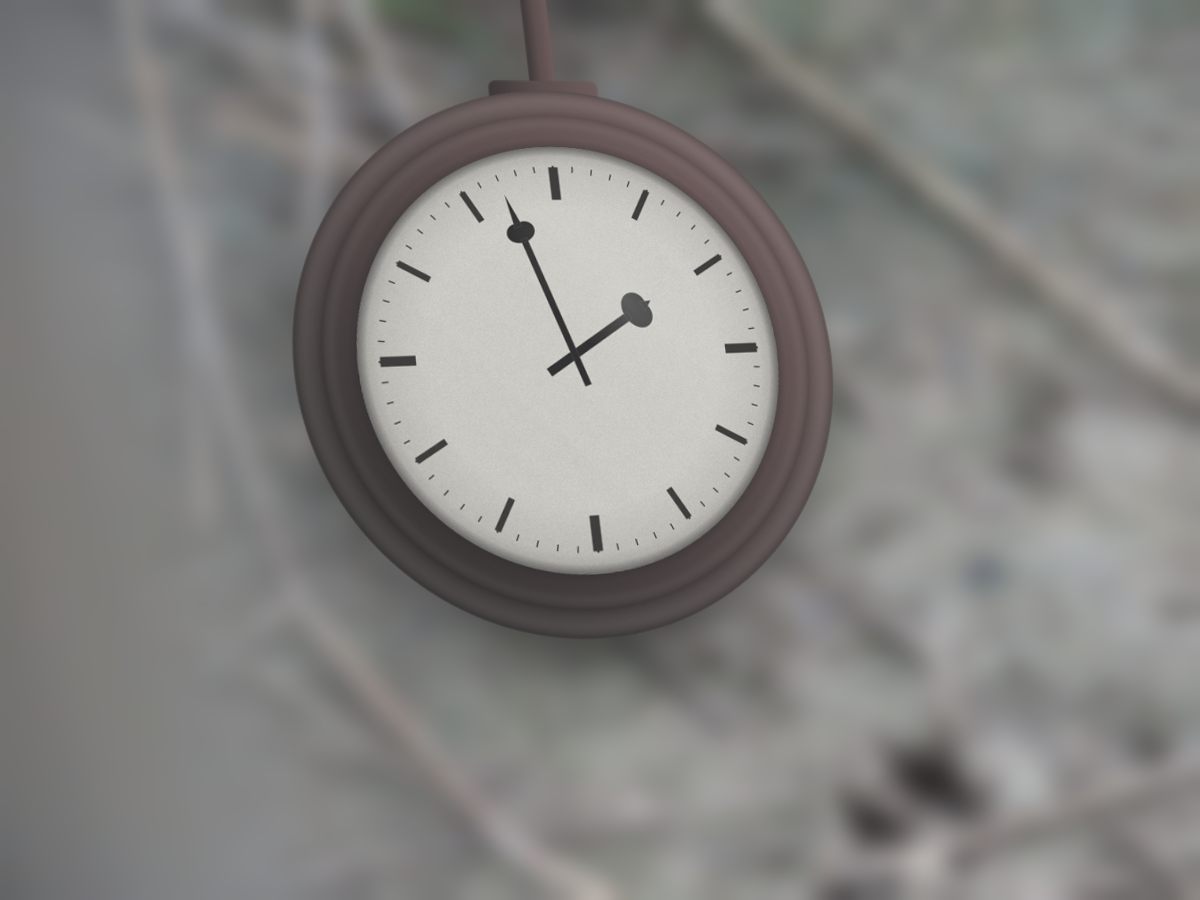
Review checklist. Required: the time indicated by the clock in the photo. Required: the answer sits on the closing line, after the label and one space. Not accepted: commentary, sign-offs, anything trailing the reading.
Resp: 1:57
